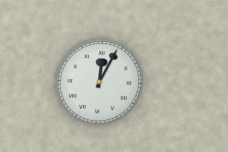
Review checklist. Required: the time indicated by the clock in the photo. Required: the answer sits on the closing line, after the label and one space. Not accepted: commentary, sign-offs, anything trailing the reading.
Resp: 12:04
